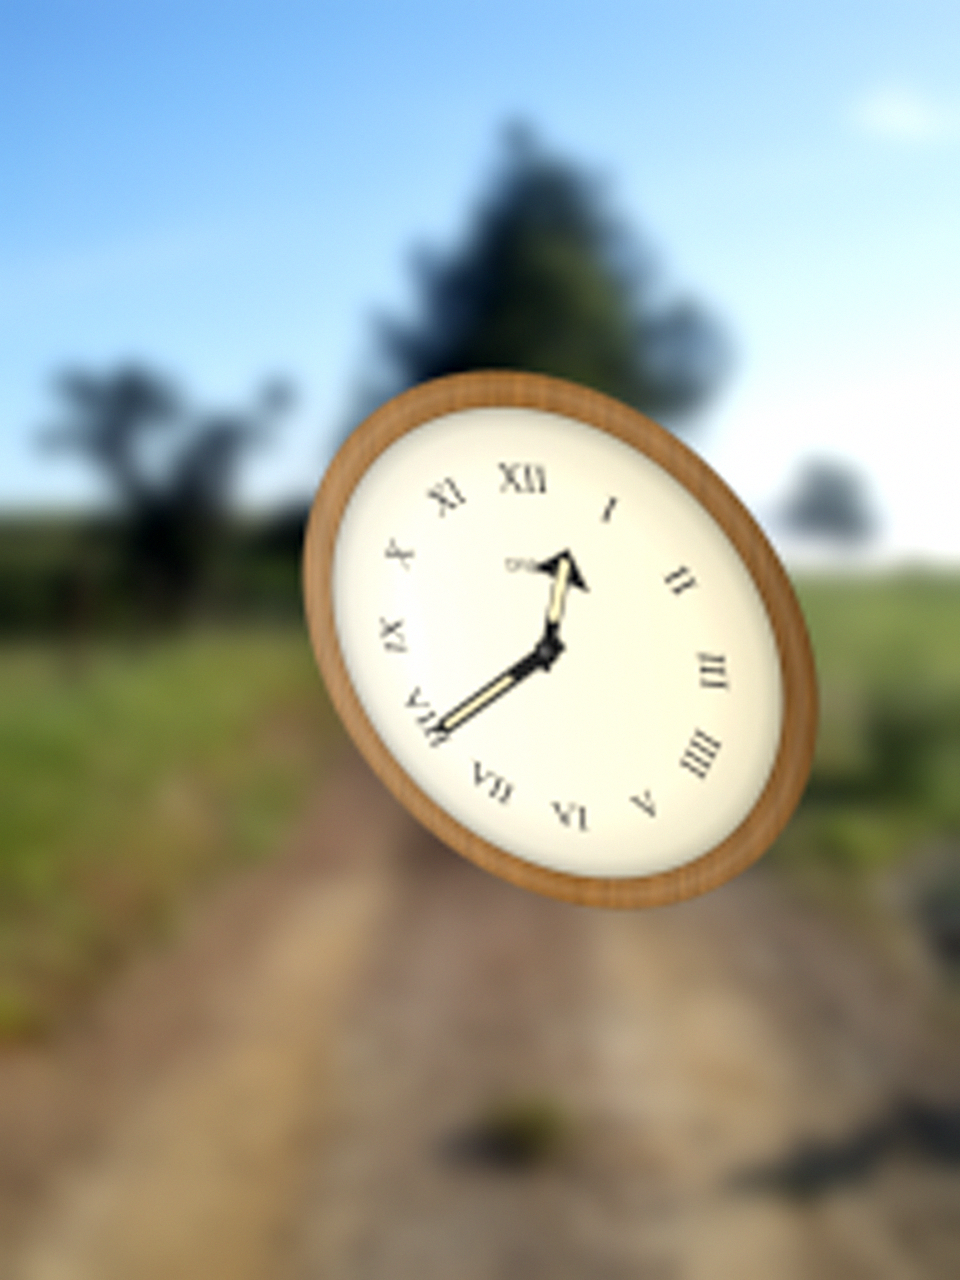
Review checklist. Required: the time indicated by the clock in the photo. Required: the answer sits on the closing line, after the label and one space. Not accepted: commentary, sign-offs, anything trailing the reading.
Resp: 12:39
